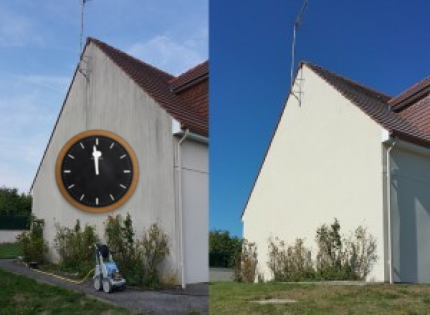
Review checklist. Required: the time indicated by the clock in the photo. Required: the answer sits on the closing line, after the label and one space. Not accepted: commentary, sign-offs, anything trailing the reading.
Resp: 11:59
